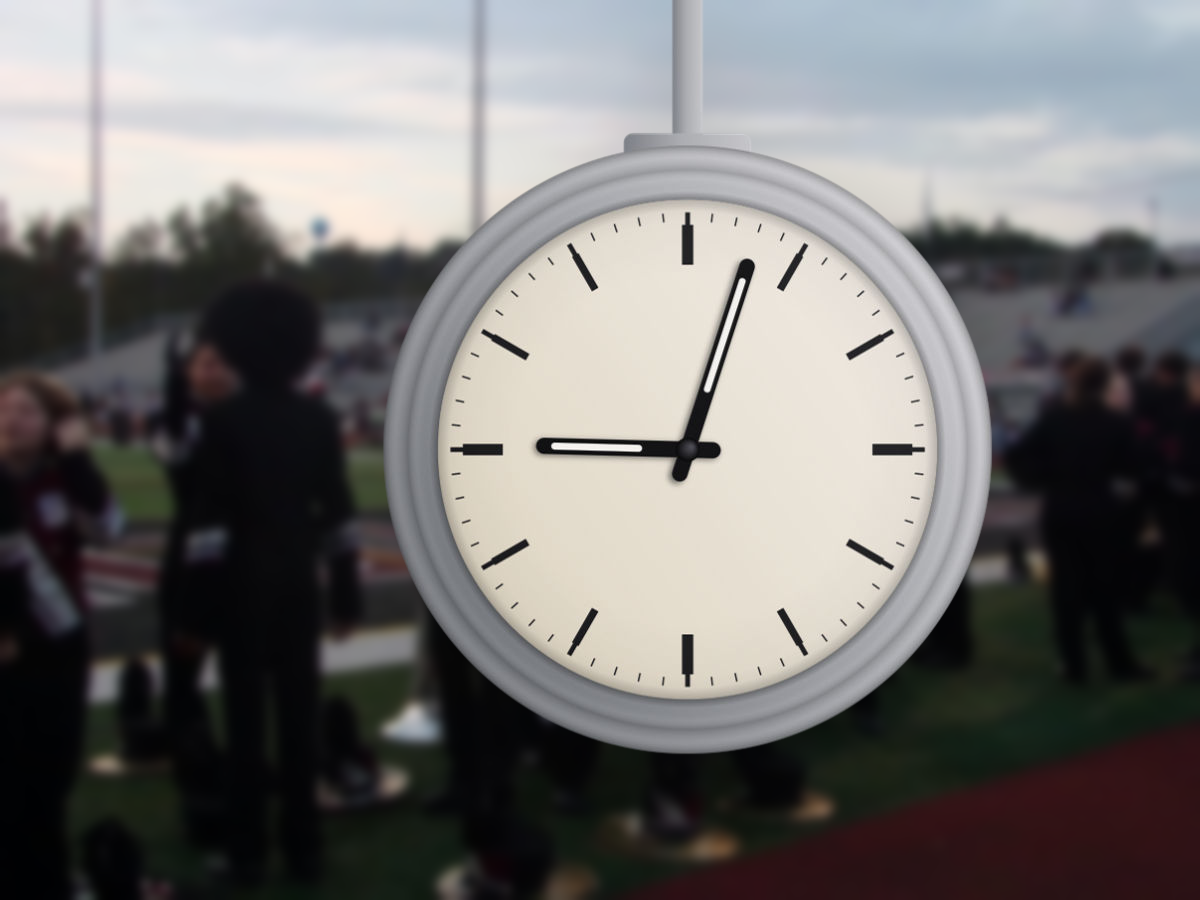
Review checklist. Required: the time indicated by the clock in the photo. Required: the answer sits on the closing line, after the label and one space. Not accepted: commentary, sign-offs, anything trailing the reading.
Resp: 9:03
